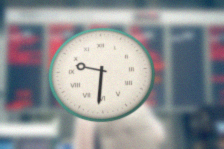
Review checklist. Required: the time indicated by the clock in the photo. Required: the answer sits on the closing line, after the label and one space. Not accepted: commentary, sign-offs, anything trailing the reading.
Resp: 9:31
